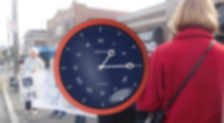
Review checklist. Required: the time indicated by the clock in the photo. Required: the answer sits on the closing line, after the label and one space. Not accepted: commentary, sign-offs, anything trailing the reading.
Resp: 1:15
